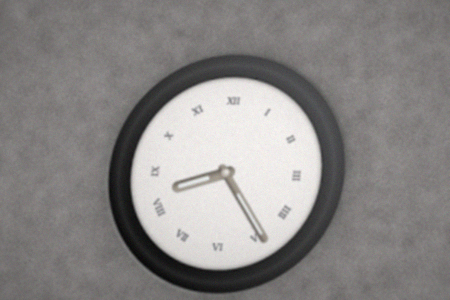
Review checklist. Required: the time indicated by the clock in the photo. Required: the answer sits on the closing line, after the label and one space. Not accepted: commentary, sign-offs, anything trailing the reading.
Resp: 8:24
